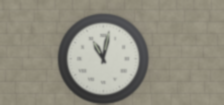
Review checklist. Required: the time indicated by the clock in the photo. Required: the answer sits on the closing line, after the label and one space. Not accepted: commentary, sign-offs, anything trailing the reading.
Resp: 11:02
